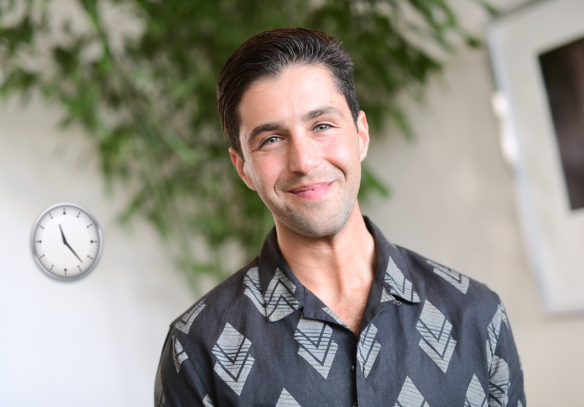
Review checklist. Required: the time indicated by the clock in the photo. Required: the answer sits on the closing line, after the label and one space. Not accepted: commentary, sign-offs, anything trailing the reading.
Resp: 11:23
